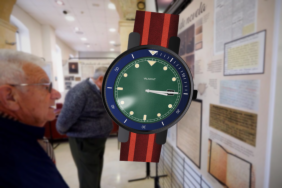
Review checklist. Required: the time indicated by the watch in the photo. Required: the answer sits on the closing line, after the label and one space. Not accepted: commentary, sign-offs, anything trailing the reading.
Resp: 3:15
